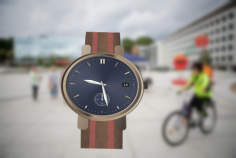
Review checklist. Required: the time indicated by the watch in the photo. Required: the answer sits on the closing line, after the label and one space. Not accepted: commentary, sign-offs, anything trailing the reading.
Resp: 9:28
